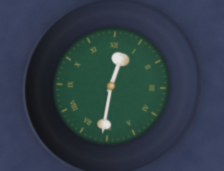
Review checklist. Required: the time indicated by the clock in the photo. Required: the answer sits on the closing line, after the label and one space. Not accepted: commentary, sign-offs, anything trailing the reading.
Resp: 12:31
